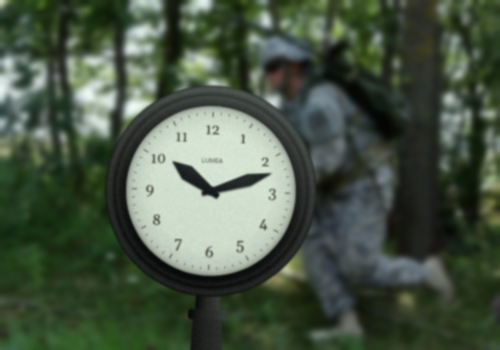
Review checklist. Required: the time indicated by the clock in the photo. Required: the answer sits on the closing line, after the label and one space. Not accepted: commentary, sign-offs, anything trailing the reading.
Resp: 10:12
